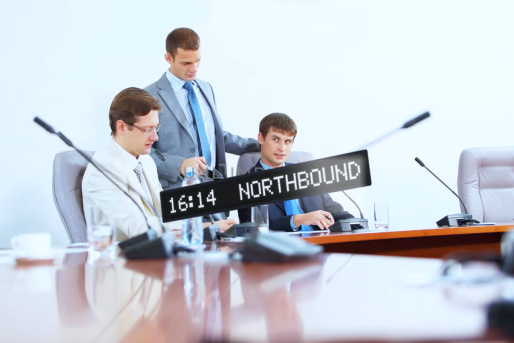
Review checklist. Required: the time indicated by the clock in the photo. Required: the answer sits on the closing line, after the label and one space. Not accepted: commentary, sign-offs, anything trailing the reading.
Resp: 16:14
